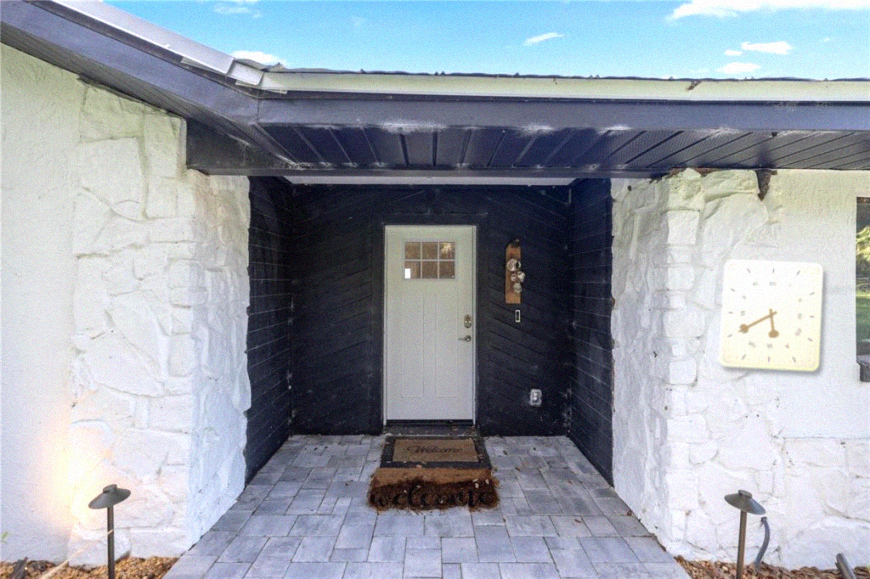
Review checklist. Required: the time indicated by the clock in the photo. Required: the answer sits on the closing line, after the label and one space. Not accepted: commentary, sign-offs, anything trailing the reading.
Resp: 5:40
